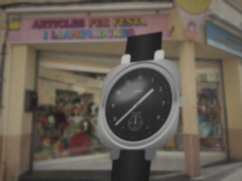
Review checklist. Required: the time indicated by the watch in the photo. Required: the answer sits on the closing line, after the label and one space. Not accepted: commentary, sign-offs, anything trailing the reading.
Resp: 1:38
